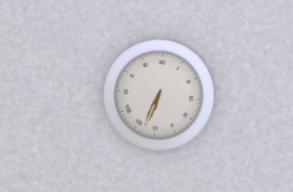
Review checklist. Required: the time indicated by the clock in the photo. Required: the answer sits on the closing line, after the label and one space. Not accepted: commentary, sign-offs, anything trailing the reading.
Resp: 6:33
